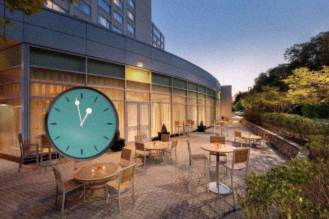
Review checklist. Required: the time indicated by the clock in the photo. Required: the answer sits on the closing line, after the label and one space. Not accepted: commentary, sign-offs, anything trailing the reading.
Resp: 12:58
